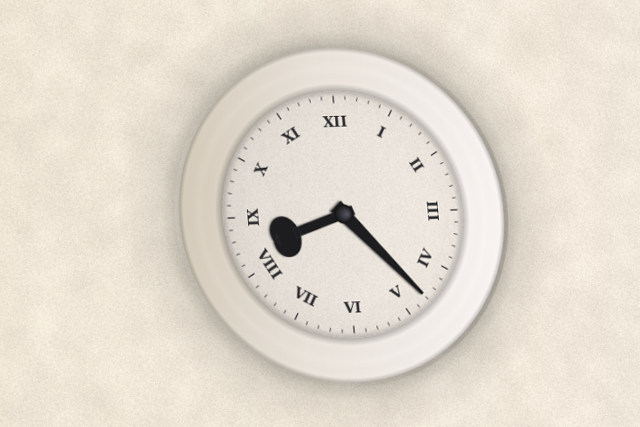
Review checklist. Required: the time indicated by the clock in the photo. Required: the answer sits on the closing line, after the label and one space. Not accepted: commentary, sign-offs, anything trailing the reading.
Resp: 8:23
